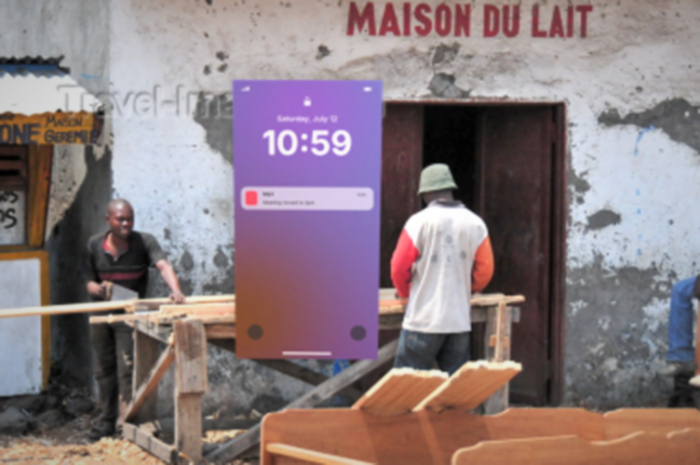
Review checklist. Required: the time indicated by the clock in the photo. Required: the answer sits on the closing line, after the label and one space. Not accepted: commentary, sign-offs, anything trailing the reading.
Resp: 10:59
